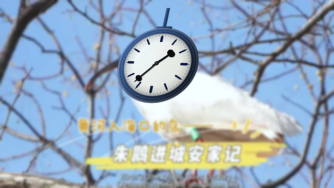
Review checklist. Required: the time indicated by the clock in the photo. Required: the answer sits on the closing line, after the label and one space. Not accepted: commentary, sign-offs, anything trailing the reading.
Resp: 1:37
